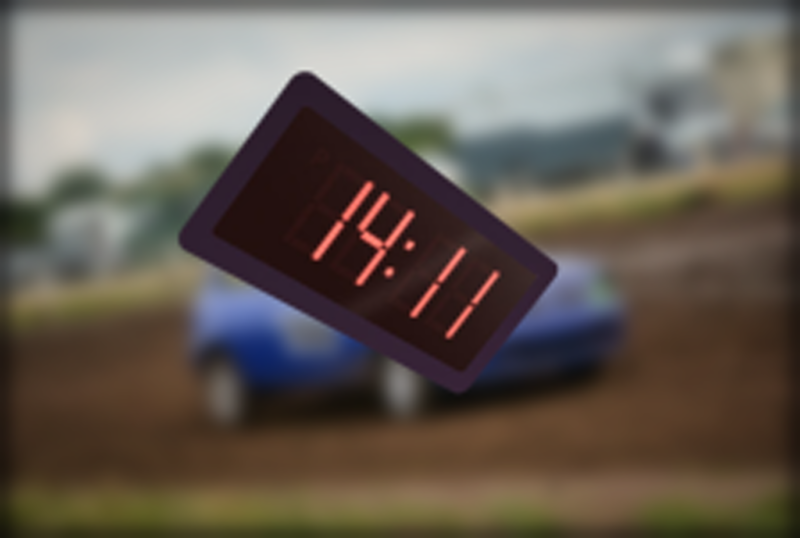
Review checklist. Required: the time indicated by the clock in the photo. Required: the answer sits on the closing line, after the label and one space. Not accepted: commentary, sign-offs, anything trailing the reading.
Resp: 14:11
